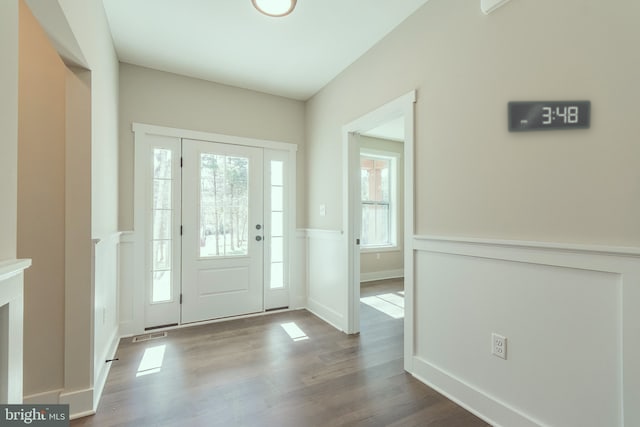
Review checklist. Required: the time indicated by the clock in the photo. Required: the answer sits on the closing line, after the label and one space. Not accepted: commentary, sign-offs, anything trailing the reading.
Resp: 3:48
